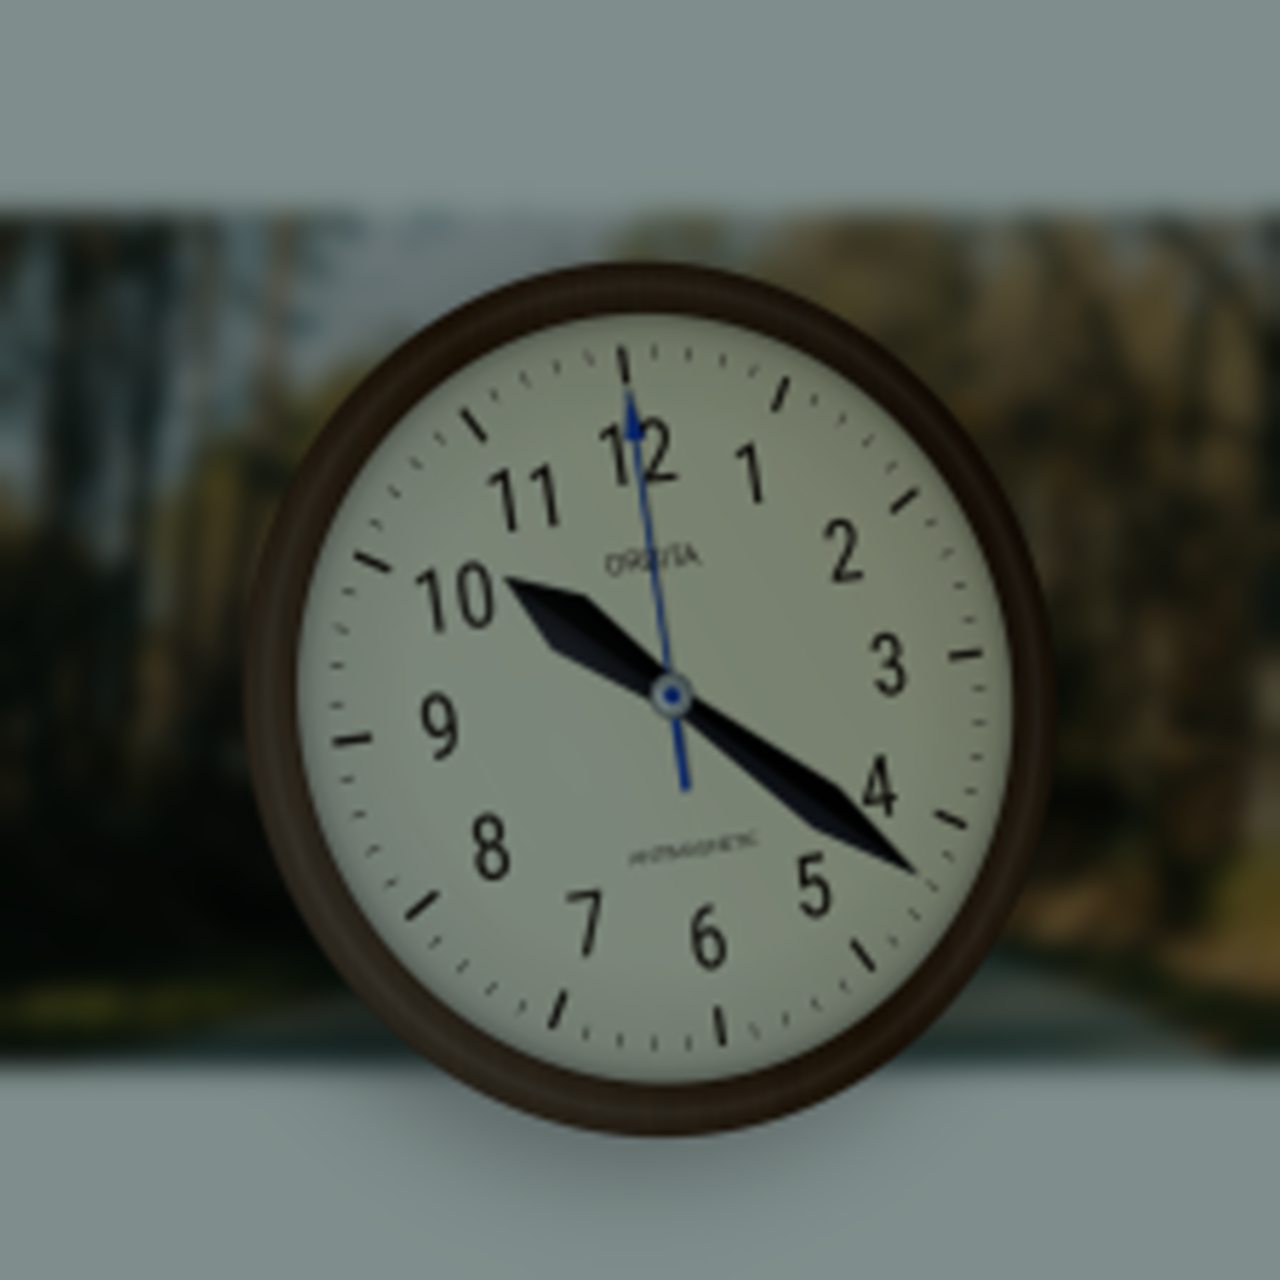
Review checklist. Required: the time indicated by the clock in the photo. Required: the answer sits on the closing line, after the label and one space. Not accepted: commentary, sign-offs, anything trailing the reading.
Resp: 10:22:00
